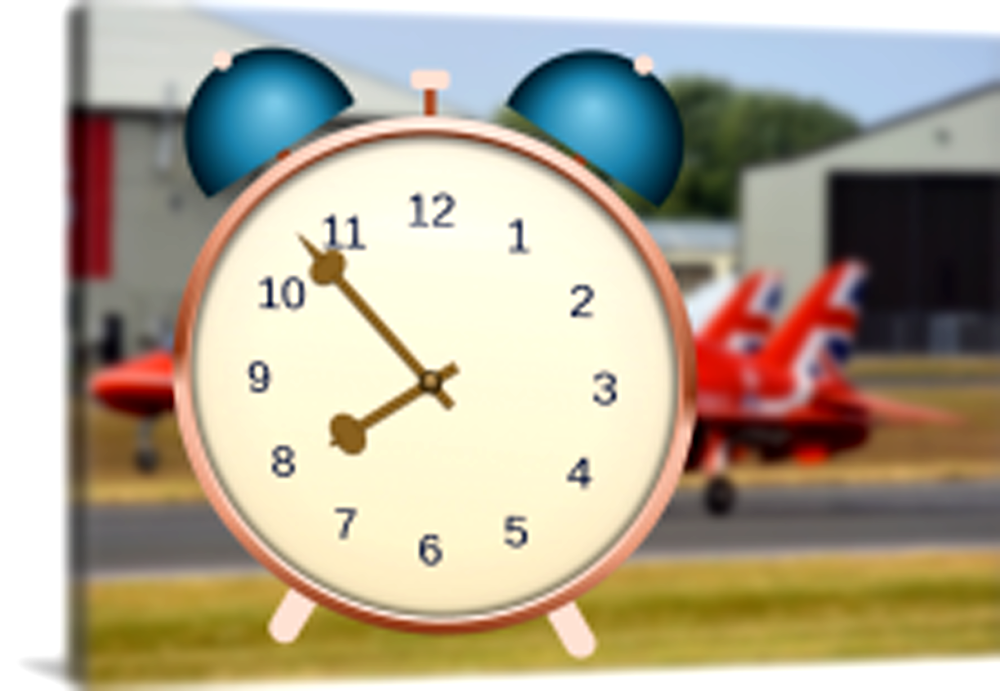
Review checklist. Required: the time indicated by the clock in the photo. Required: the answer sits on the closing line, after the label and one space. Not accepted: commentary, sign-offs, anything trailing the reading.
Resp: 7:53
